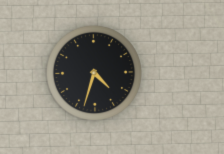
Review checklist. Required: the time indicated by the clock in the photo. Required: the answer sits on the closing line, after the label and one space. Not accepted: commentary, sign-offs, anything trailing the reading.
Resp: 4:33
